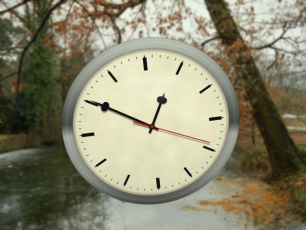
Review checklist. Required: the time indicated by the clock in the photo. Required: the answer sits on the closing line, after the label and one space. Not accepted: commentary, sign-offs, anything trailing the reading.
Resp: 12:50:19
